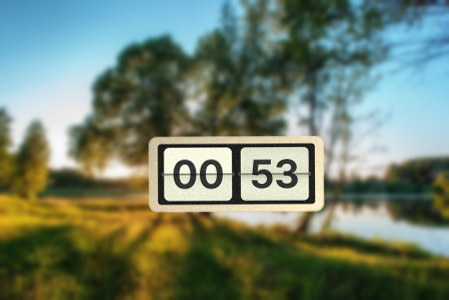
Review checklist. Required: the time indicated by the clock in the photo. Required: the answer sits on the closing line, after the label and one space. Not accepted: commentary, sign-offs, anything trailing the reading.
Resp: 0:53
